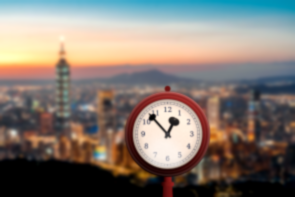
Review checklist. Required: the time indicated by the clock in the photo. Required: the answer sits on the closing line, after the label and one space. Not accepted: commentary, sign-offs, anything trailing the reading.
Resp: 12:53
